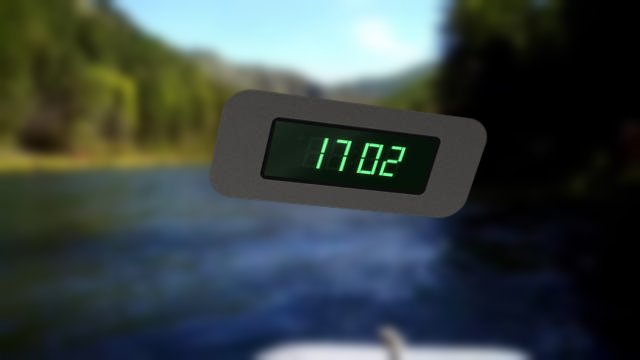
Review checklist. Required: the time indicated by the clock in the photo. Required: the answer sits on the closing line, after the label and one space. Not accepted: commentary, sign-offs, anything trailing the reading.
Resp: 17:02
